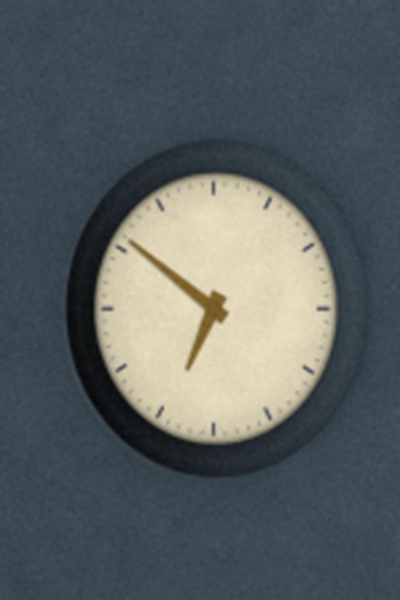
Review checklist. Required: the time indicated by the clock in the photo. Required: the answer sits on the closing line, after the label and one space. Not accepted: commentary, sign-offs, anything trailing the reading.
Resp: 6:51
